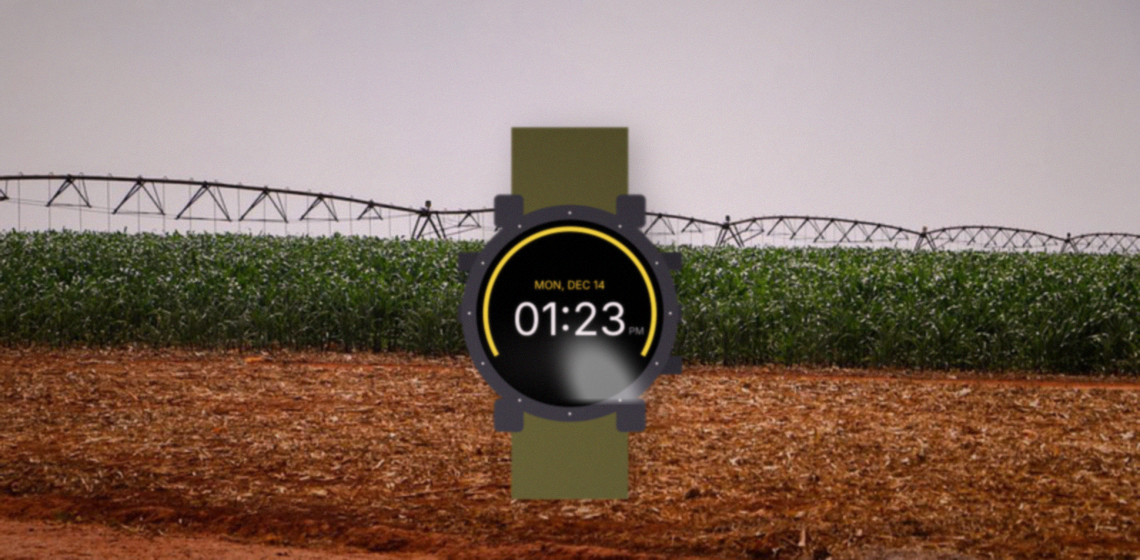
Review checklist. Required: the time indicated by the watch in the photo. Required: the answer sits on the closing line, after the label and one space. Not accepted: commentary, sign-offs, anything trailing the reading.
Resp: 1:23
